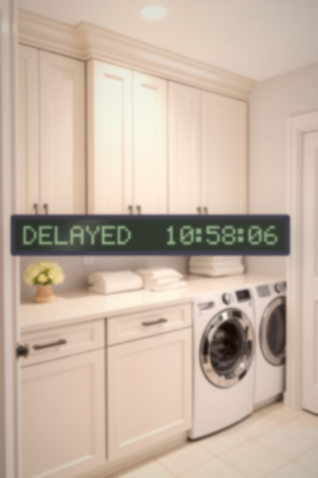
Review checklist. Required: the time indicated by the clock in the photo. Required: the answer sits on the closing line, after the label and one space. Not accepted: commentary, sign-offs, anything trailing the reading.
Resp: 10:58:06
